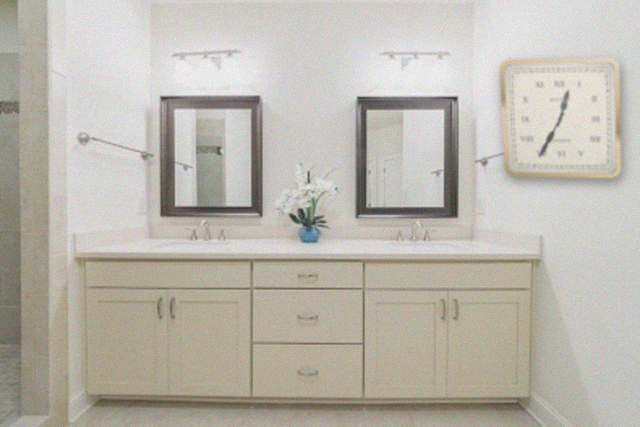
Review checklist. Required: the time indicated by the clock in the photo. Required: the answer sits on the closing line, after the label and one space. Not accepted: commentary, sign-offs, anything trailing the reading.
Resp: 12:35
